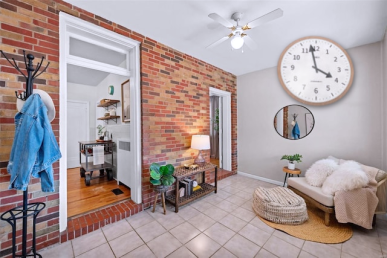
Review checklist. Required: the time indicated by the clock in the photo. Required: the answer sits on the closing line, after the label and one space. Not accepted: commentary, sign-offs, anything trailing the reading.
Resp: 3:58
